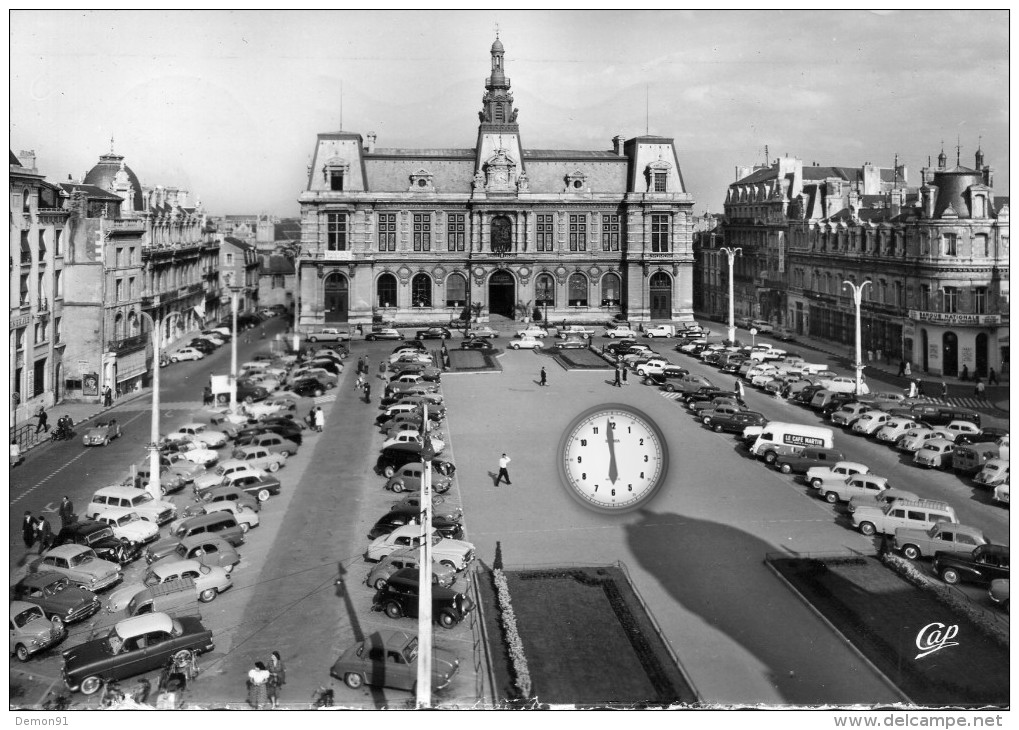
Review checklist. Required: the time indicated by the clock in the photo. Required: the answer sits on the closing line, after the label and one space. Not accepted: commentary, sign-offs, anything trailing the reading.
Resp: 5:59
